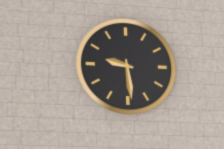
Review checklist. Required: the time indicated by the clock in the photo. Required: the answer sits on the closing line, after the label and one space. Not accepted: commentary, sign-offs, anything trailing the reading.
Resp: 9:29
